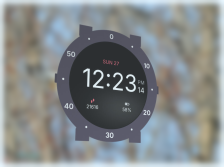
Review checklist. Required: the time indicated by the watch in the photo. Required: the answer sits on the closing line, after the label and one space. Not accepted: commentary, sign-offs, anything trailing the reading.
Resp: 12:23:14
